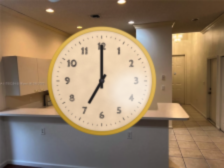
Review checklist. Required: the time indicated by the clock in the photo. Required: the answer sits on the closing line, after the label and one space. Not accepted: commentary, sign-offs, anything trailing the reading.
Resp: 7:00
